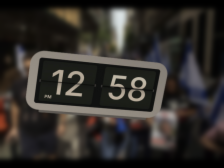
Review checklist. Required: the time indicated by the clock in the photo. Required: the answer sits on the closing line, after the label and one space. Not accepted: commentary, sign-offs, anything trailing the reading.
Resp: 12:58
